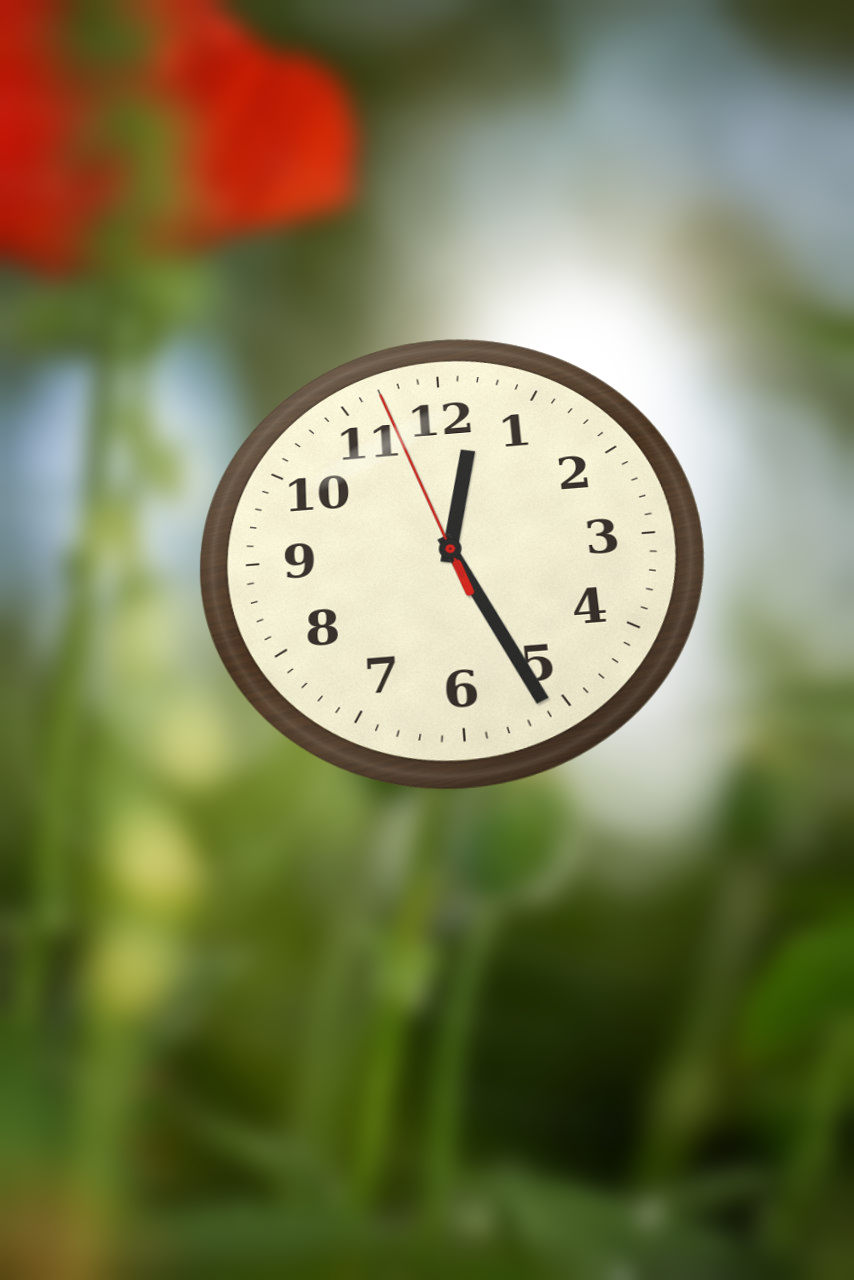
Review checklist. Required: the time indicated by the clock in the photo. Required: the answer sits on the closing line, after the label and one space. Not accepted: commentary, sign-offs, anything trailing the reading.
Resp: 12:25:57
